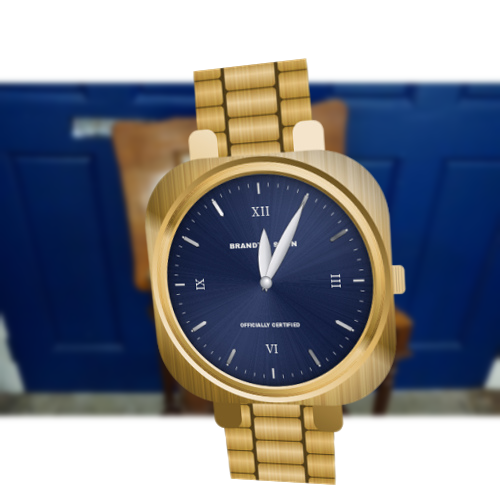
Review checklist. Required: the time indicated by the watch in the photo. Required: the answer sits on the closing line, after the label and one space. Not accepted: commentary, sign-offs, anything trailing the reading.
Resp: 12:05
